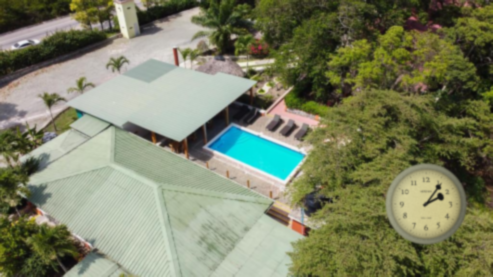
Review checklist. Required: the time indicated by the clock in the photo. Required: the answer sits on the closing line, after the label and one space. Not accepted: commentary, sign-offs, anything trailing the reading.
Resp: 2:06
